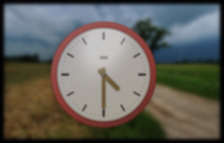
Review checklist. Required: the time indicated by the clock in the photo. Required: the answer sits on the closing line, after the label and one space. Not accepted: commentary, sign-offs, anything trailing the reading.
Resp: 4:30
